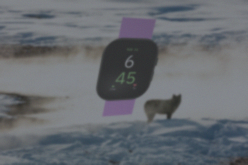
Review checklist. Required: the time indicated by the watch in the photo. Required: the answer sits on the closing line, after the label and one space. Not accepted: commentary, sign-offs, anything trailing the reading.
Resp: 6:45
